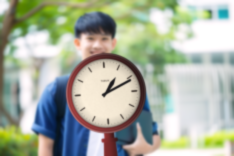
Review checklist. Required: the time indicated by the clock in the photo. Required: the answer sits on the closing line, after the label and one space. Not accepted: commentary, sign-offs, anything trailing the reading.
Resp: 1:11
